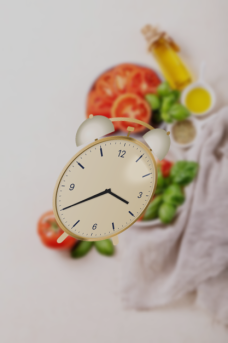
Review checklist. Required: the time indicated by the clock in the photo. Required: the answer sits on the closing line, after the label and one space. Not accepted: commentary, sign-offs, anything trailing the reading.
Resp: 3:40
